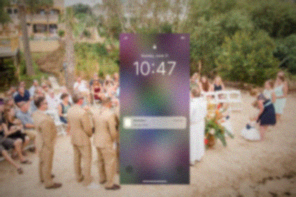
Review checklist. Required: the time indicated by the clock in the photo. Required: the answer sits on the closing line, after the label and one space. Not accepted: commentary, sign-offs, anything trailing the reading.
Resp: 10:47
